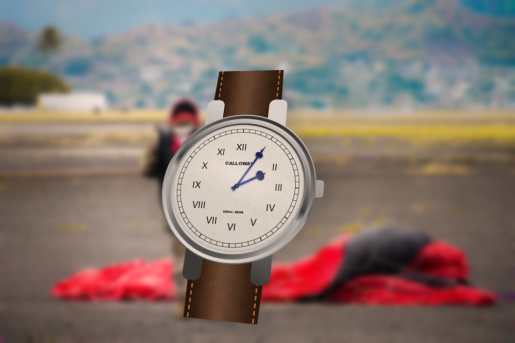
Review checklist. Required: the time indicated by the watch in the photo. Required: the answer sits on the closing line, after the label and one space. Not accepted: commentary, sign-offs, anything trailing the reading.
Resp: 2:05
